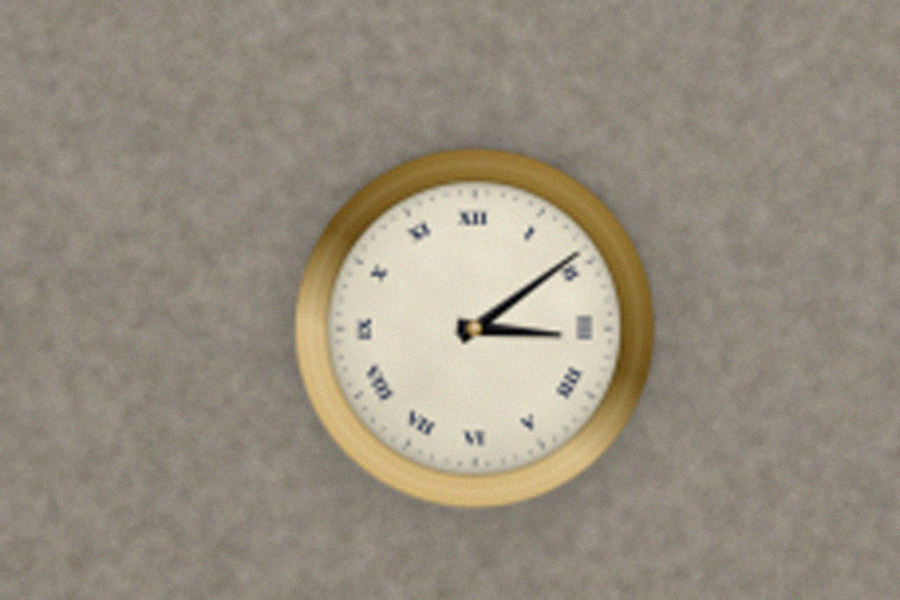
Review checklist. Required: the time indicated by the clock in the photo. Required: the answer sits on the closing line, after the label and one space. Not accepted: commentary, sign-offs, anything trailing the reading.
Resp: 3:09
